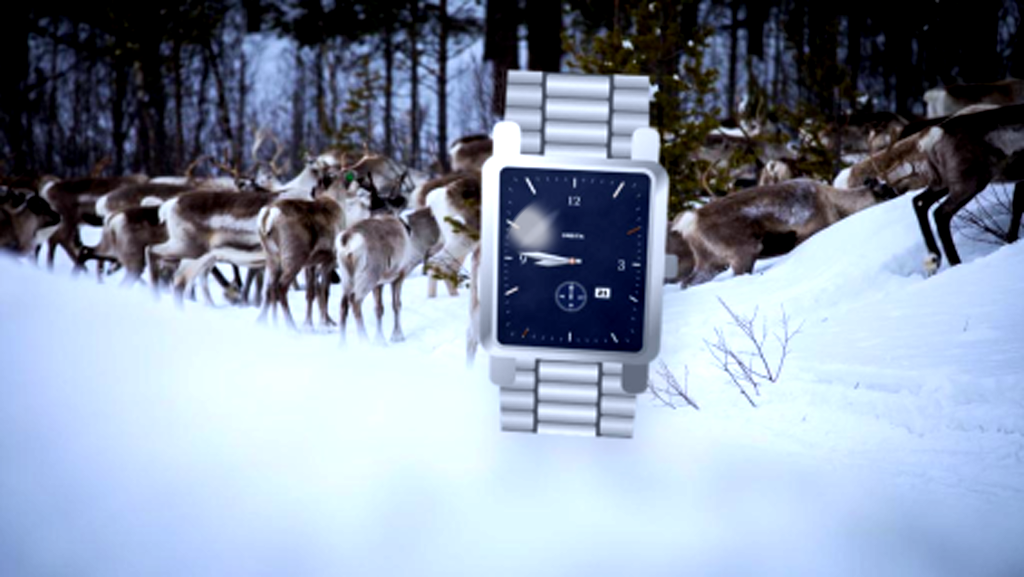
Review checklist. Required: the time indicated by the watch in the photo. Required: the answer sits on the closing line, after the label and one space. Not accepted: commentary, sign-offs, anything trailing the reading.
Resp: 8:46
